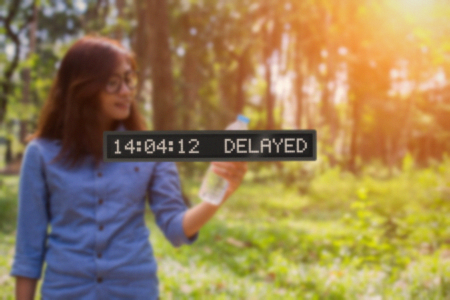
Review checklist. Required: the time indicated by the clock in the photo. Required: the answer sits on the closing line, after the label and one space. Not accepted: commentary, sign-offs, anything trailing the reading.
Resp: 14:04:12
